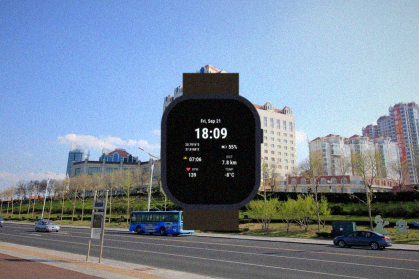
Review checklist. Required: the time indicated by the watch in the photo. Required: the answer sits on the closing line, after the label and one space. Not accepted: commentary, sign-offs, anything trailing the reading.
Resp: 18:09
